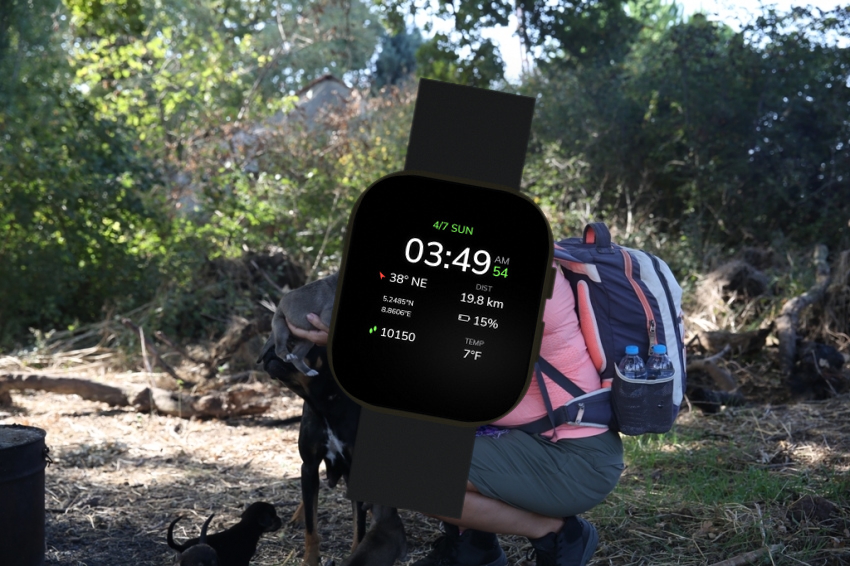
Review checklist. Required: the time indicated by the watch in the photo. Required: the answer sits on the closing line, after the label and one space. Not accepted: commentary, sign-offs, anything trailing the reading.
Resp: 3:49:54
